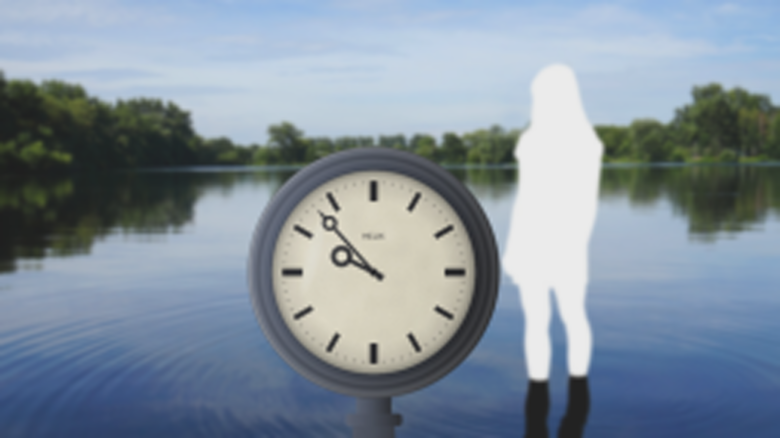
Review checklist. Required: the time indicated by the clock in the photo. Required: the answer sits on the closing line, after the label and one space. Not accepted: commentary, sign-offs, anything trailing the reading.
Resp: 9:53
